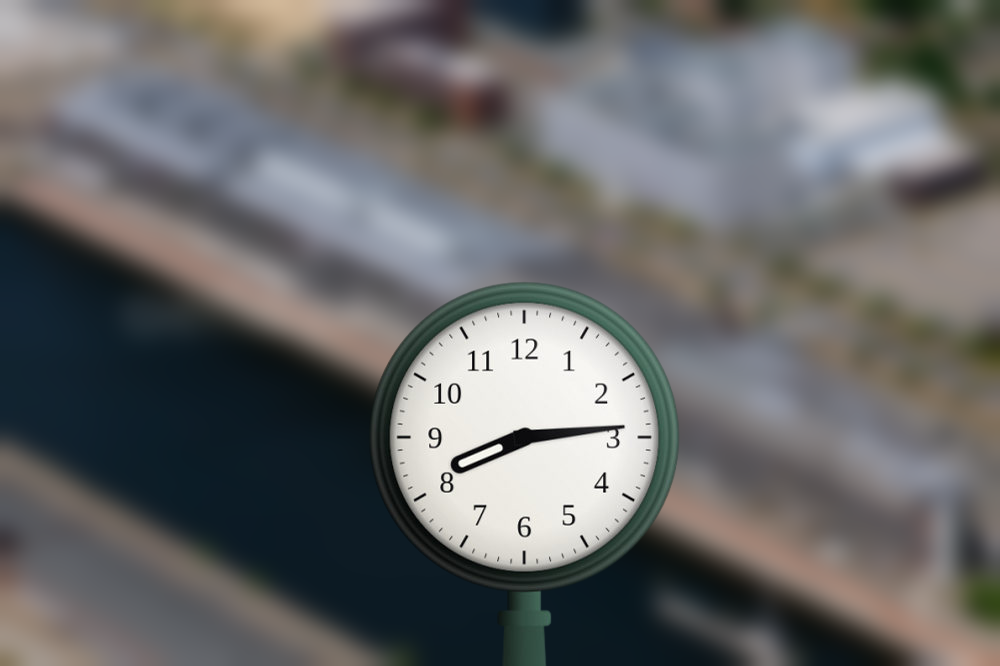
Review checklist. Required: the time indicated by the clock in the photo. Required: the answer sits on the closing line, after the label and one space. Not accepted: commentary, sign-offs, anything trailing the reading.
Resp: 8:14
